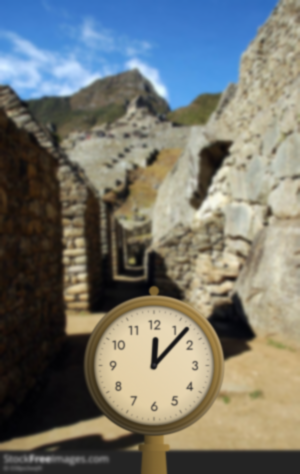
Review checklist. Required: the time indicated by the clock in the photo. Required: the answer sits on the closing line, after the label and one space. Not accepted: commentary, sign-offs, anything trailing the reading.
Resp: 12:07
